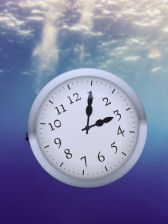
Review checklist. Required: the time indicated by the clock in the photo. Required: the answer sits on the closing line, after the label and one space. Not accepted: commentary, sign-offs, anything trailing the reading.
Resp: 3:05
